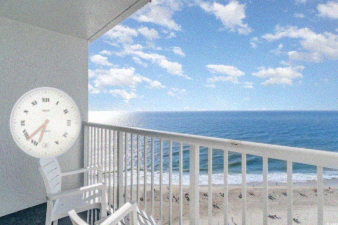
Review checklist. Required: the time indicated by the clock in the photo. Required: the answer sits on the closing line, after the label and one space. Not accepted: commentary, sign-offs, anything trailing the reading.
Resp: 6:38
